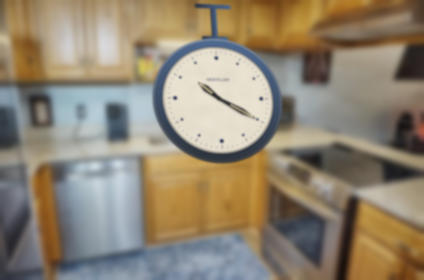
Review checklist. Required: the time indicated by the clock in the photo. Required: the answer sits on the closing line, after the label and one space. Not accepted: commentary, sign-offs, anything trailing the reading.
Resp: 10:20
